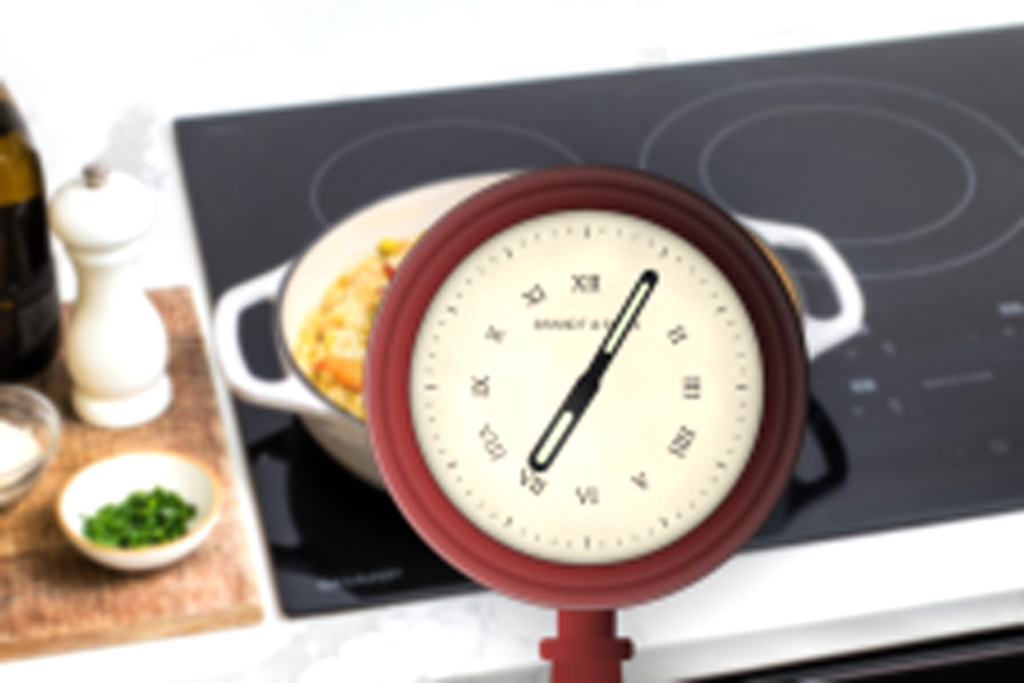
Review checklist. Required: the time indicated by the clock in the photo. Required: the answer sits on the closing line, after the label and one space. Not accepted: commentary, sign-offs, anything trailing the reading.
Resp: 7:05
